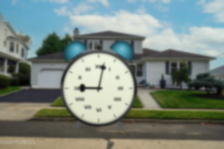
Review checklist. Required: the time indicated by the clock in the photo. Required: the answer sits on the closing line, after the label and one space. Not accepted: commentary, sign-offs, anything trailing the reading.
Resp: 9:02
